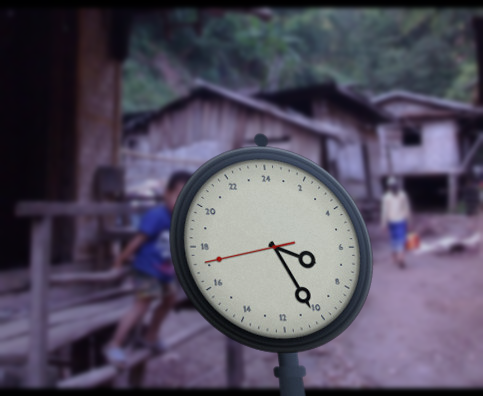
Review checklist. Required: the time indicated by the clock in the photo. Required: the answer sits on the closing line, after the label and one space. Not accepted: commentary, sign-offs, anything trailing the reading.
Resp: 7:25:43
